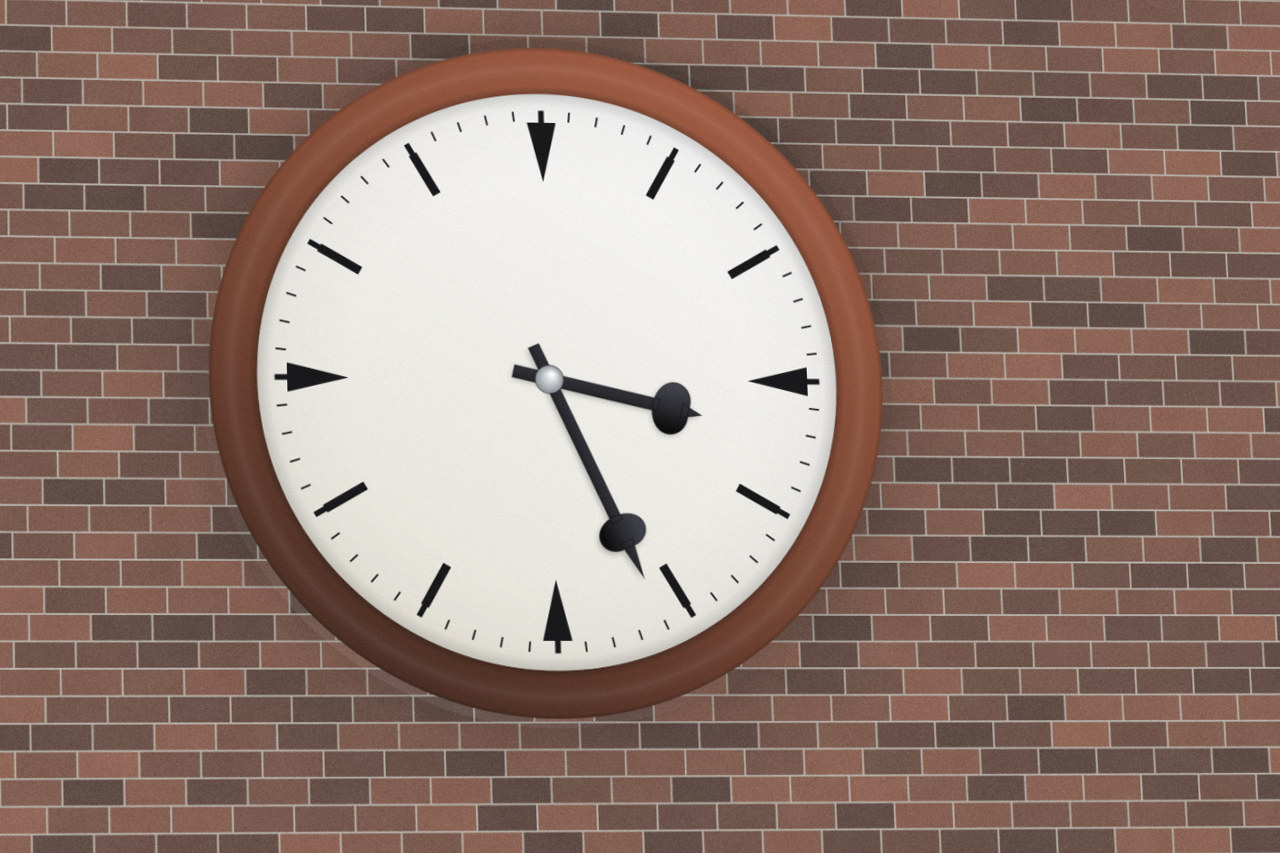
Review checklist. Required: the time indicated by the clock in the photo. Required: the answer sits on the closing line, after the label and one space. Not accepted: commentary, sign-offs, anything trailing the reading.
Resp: 3:26
